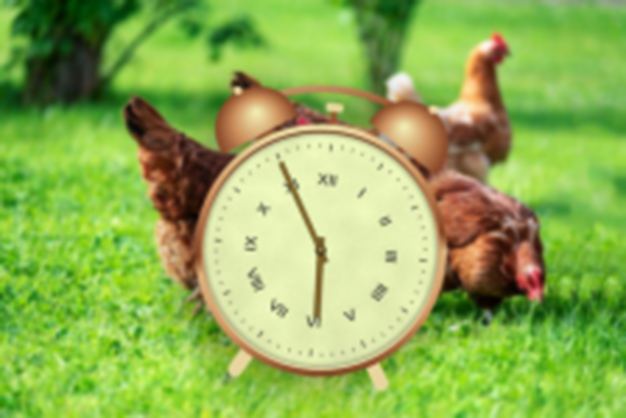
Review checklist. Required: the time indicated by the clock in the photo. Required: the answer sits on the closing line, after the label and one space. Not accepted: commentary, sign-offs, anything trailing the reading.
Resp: 5:55
